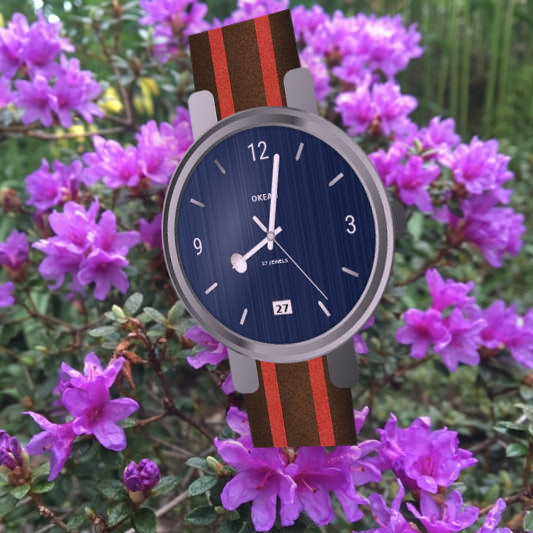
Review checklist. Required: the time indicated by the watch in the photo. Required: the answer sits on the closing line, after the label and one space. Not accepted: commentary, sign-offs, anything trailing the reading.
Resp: 8:02:24
